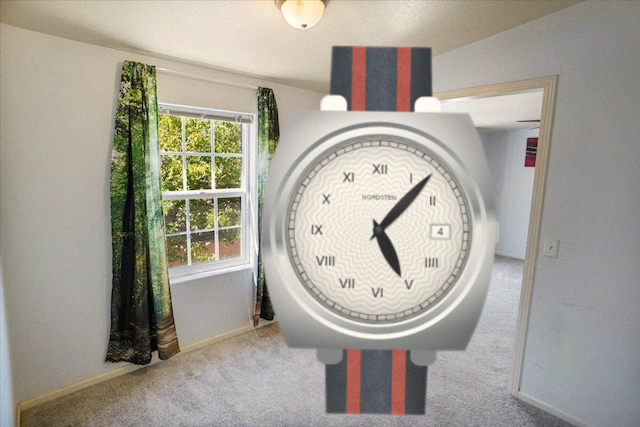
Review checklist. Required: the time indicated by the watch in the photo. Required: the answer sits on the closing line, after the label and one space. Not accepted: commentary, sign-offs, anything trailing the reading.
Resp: 5:07
